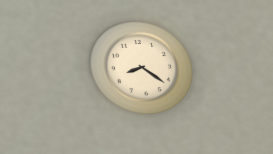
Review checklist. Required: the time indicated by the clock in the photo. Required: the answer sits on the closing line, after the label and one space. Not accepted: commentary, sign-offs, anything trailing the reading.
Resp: 8:22
